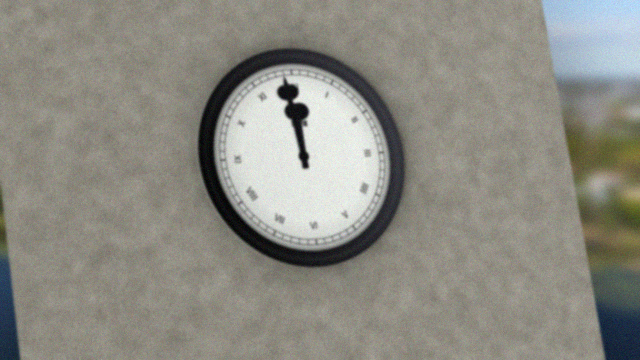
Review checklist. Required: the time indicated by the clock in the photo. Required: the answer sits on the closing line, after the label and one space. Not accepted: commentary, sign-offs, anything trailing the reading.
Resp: 11:59
